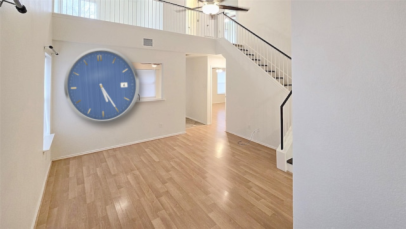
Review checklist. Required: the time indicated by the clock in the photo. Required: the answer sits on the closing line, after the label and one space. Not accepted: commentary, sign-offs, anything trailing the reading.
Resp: 5:25
